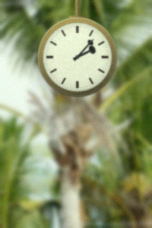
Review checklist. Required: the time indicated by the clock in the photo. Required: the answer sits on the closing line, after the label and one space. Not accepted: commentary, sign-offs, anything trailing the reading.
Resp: 2:07
